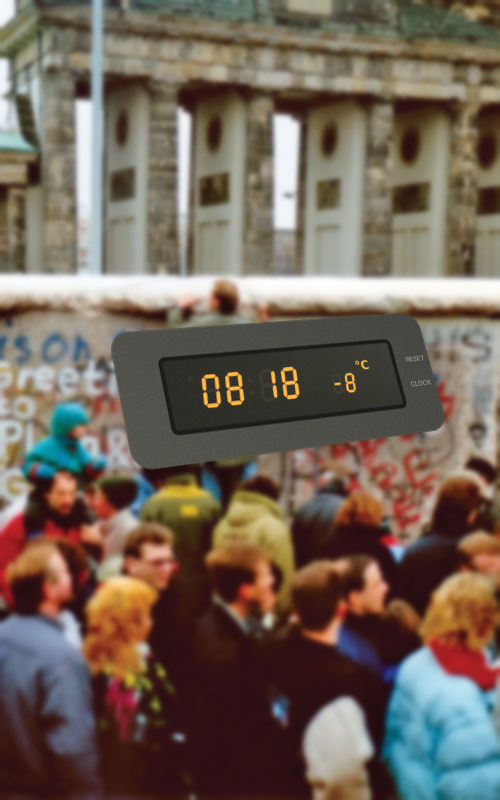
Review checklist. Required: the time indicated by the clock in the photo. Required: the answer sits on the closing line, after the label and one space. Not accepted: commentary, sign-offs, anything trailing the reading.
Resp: 8:18
